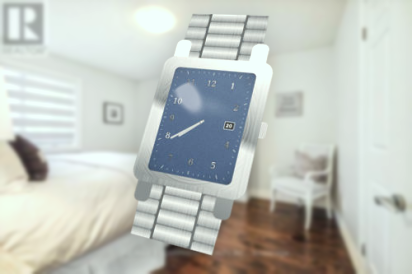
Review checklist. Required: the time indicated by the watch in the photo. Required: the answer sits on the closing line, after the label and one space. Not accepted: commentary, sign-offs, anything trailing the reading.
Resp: 7:39
